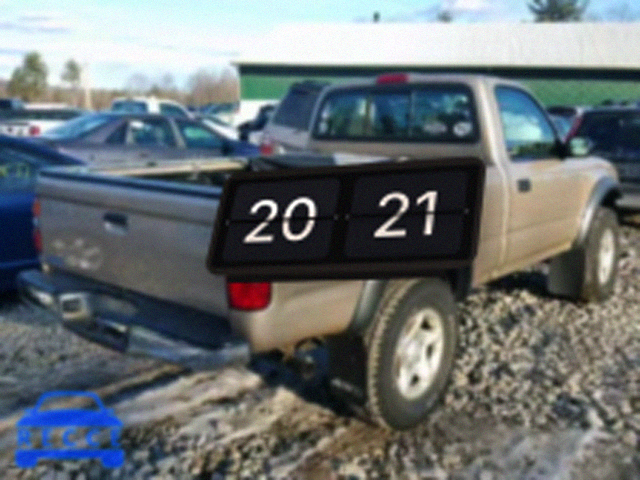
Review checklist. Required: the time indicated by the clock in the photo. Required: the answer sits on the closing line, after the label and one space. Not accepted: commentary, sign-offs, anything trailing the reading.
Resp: 20:21
